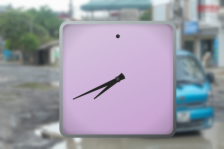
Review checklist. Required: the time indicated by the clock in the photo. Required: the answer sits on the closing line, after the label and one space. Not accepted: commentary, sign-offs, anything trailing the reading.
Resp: 7:41
